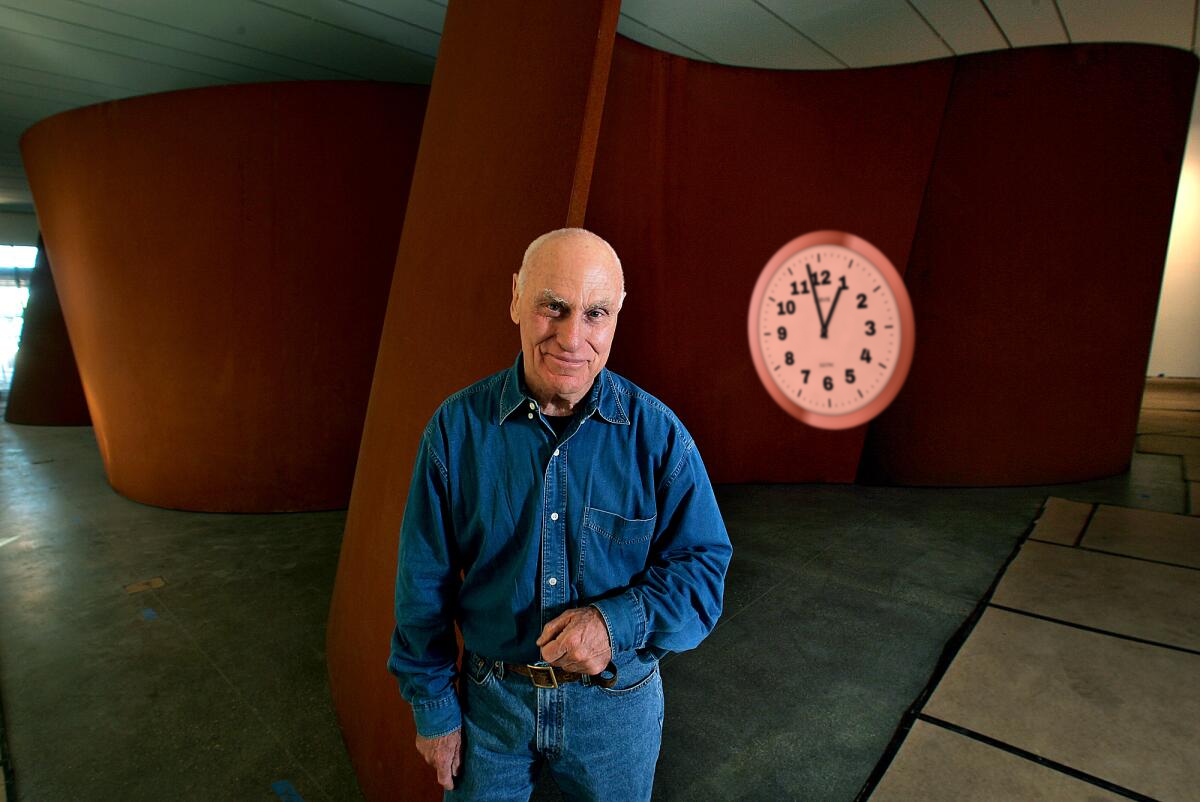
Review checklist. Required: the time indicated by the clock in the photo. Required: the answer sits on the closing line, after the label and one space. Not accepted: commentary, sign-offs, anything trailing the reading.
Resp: 12:58
